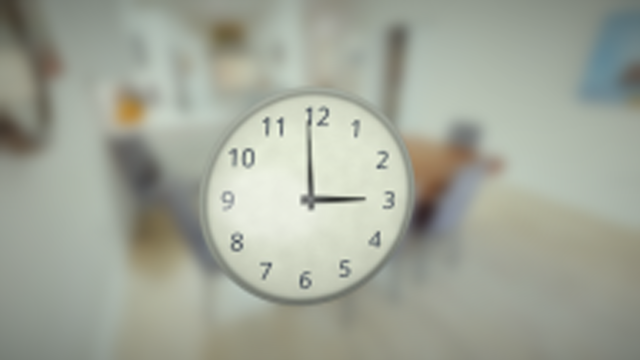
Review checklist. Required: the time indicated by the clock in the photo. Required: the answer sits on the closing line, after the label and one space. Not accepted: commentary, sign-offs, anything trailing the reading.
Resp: 2:59
